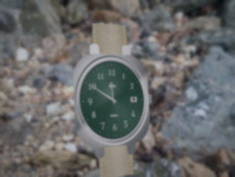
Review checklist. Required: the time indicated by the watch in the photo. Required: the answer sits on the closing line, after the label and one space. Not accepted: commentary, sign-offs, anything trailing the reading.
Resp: 11:50
